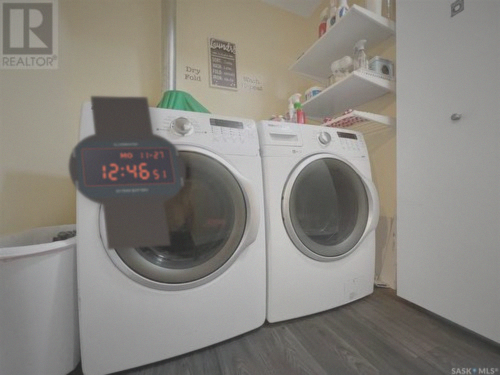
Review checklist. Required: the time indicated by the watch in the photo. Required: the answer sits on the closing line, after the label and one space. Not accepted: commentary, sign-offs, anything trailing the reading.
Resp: 12:46
